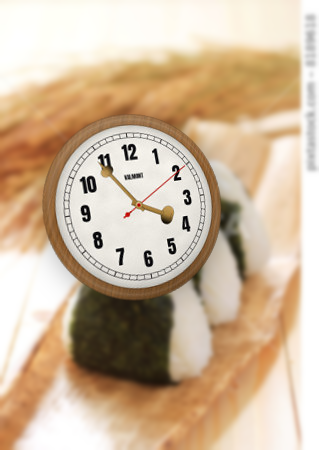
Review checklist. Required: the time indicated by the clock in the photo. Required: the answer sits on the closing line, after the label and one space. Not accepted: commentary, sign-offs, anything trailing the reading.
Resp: 3:54:10
